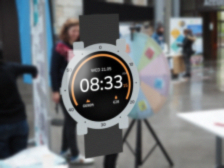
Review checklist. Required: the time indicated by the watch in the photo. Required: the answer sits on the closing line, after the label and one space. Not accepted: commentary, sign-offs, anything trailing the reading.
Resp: 8:33
